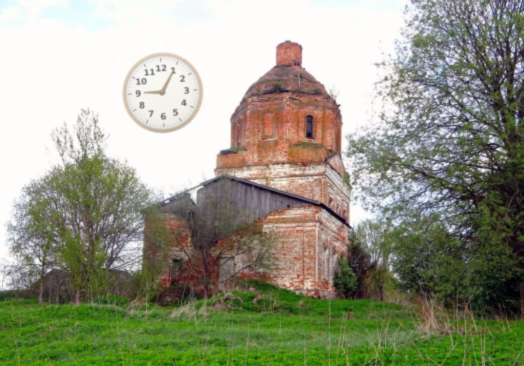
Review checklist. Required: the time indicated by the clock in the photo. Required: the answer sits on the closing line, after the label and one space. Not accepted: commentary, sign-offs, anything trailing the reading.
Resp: 9:05
